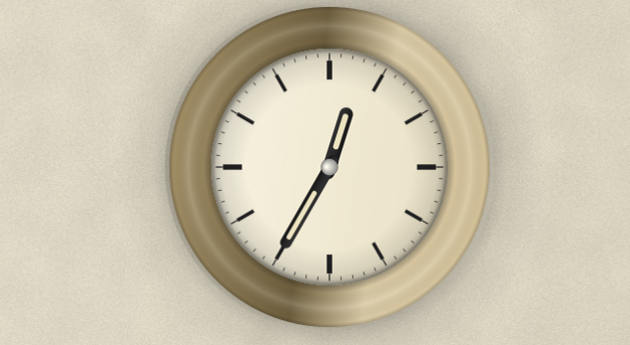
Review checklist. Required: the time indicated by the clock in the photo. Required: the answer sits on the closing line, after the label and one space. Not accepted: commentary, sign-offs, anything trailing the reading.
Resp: 12:35
